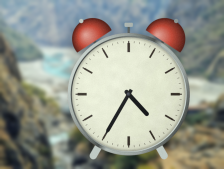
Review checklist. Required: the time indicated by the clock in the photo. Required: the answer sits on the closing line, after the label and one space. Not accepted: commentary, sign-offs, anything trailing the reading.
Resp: 4:35
